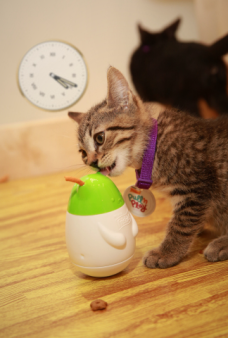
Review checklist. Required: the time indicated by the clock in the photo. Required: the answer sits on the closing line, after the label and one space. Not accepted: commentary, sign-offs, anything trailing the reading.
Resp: 4:19
